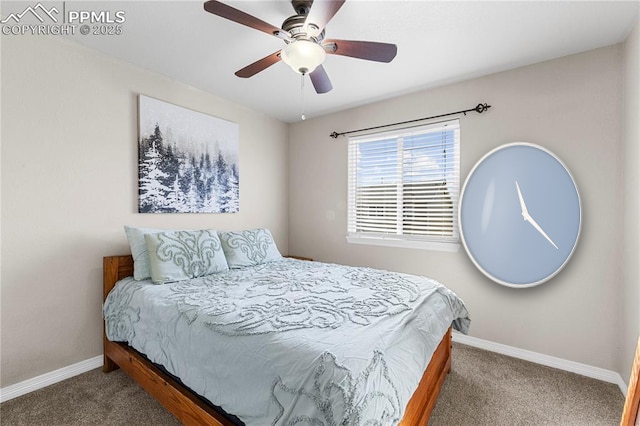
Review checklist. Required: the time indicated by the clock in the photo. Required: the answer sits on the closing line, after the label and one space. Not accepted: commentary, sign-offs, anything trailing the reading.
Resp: 11:22
